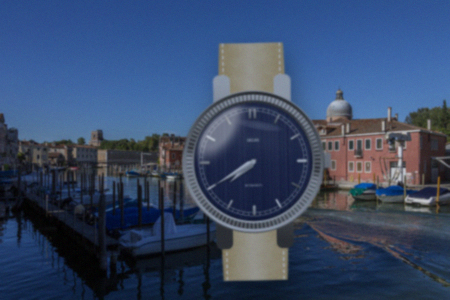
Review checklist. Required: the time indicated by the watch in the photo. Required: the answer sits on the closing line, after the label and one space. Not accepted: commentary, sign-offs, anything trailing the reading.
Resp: 7:40
